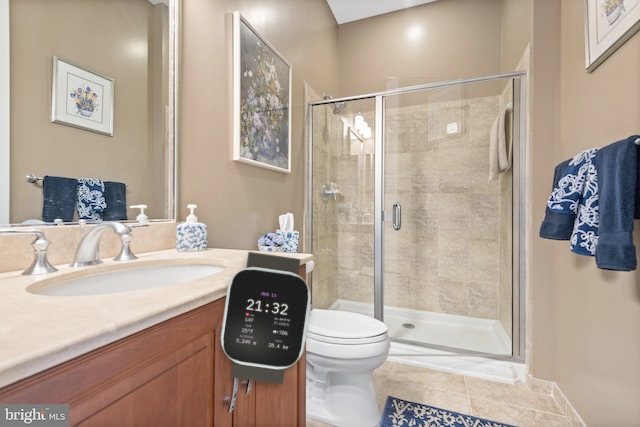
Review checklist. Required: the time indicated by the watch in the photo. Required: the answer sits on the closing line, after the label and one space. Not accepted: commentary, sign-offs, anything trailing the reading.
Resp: 21:32
